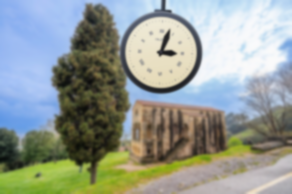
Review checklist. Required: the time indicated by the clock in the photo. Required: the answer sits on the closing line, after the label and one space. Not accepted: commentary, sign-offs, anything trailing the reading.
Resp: 3:03
